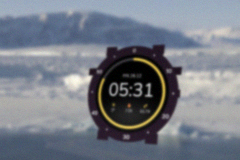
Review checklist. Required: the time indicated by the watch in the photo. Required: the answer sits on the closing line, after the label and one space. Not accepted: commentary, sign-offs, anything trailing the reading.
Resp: 5:31
